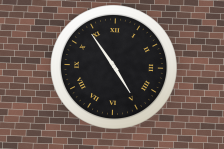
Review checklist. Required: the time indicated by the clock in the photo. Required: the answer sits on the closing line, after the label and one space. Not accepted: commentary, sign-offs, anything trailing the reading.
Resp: 4:54
